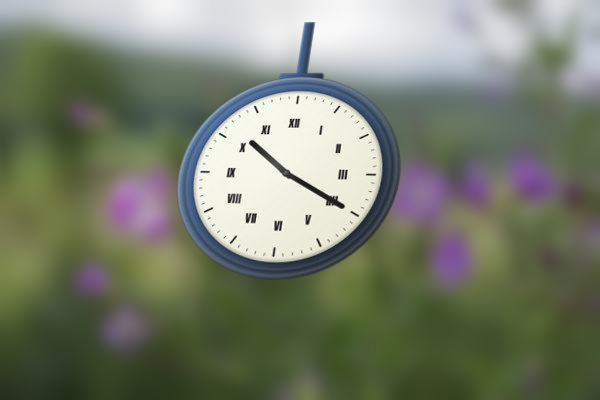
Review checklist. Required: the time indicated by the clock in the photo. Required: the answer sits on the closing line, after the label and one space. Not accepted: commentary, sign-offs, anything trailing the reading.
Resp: 10:20
